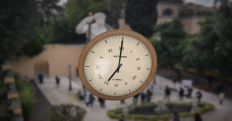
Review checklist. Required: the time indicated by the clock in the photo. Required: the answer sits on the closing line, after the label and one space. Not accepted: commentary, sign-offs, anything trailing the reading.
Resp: 7:00
